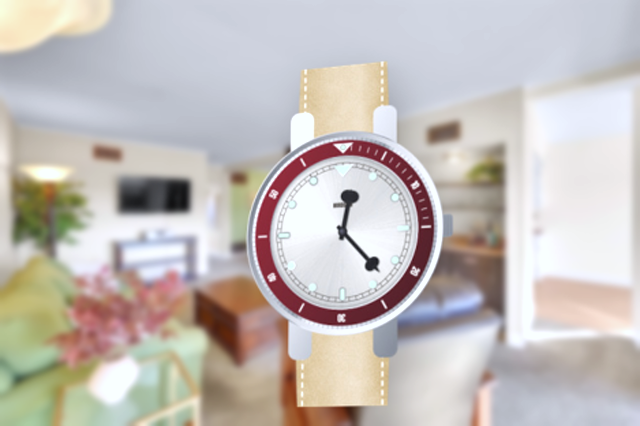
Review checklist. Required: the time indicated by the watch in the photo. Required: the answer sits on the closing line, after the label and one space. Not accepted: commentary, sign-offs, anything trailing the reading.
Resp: 12:23
